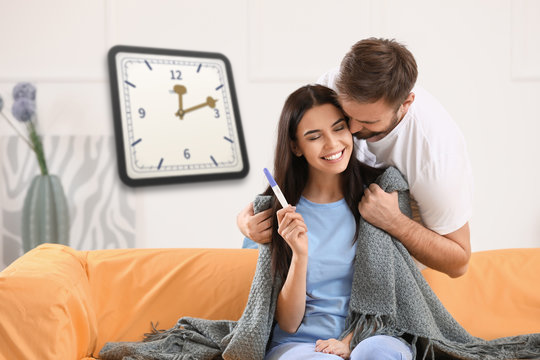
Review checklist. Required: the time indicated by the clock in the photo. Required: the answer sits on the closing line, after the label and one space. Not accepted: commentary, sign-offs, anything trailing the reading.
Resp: 12:12
